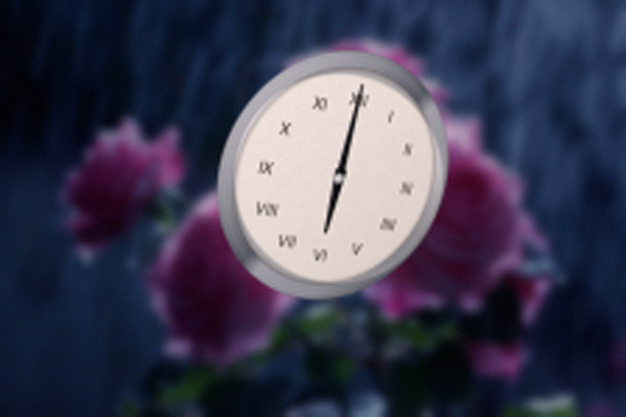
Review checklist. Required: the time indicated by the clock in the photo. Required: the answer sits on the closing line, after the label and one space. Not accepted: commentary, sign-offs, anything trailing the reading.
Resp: 6:00
